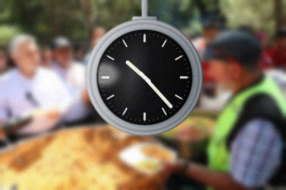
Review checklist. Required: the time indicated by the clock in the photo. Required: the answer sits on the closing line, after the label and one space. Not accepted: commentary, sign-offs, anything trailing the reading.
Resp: 10:23
